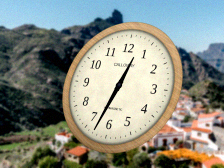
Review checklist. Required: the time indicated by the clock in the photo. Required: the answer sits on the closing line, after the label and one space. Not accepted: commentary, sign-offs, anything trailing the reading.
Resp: 12:33
